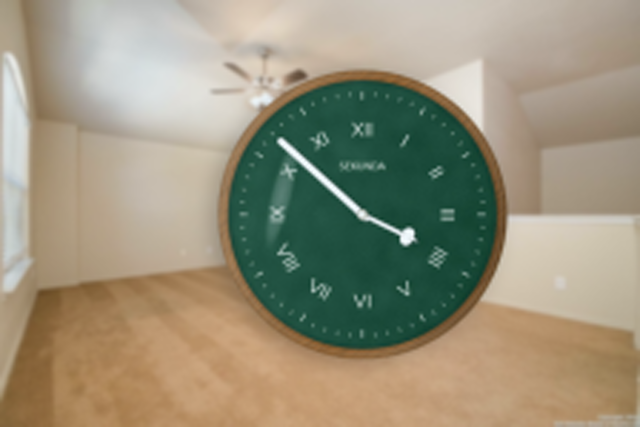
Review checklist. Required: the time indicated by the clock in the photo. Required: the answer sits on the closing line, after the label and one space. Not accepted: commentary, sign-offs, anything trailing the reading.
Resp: 3:52
